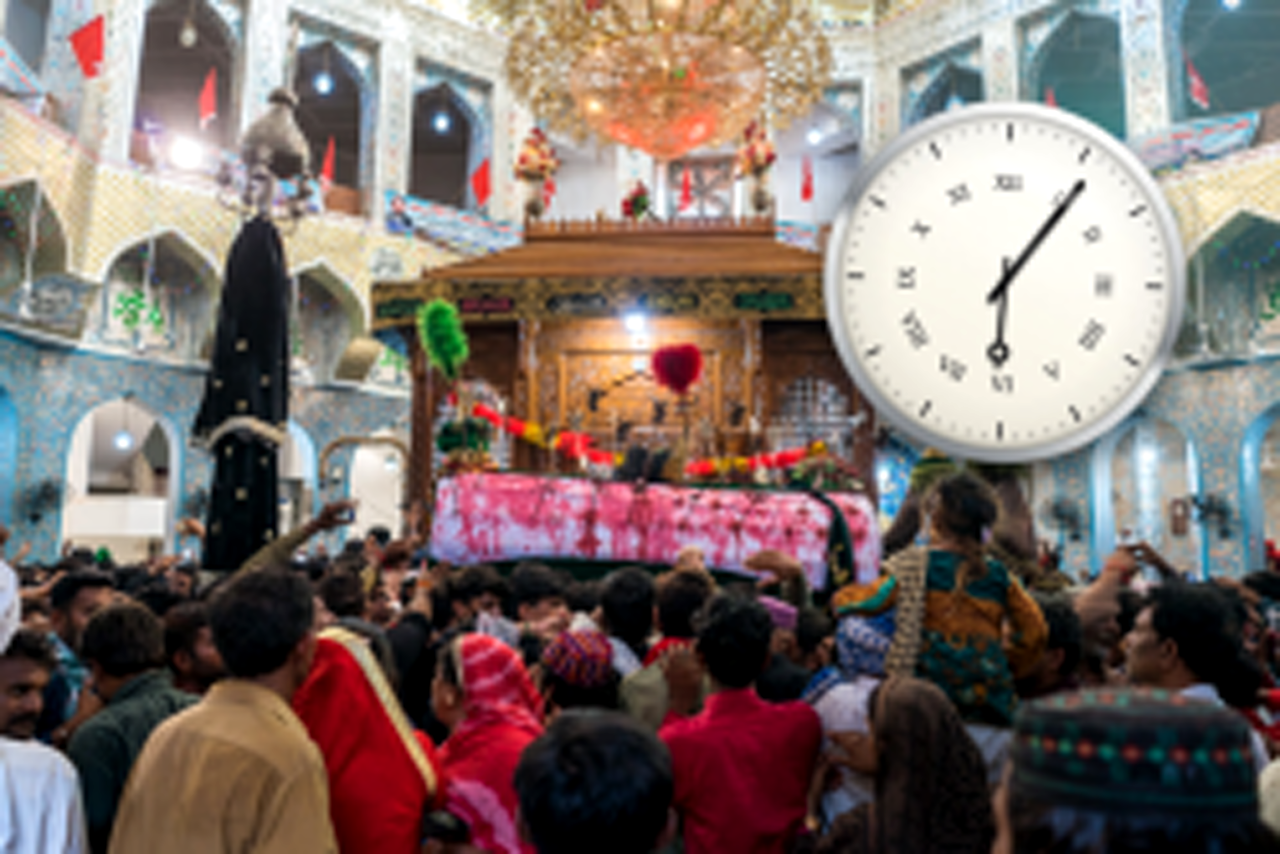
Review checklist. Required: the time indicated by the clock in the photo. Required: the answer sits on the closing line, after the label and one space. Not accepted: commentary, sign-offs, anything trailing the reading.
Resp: 6:06
